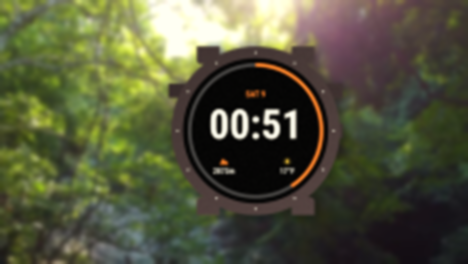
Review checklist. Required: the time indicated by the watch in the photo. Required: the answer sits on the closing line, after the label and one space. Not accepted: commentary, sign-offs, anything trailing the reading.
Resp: 0:51
